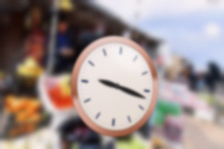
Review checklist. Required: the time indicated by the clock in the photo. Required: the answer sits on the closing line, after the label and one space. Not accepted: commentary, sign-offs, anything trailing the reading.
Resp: 9:17
